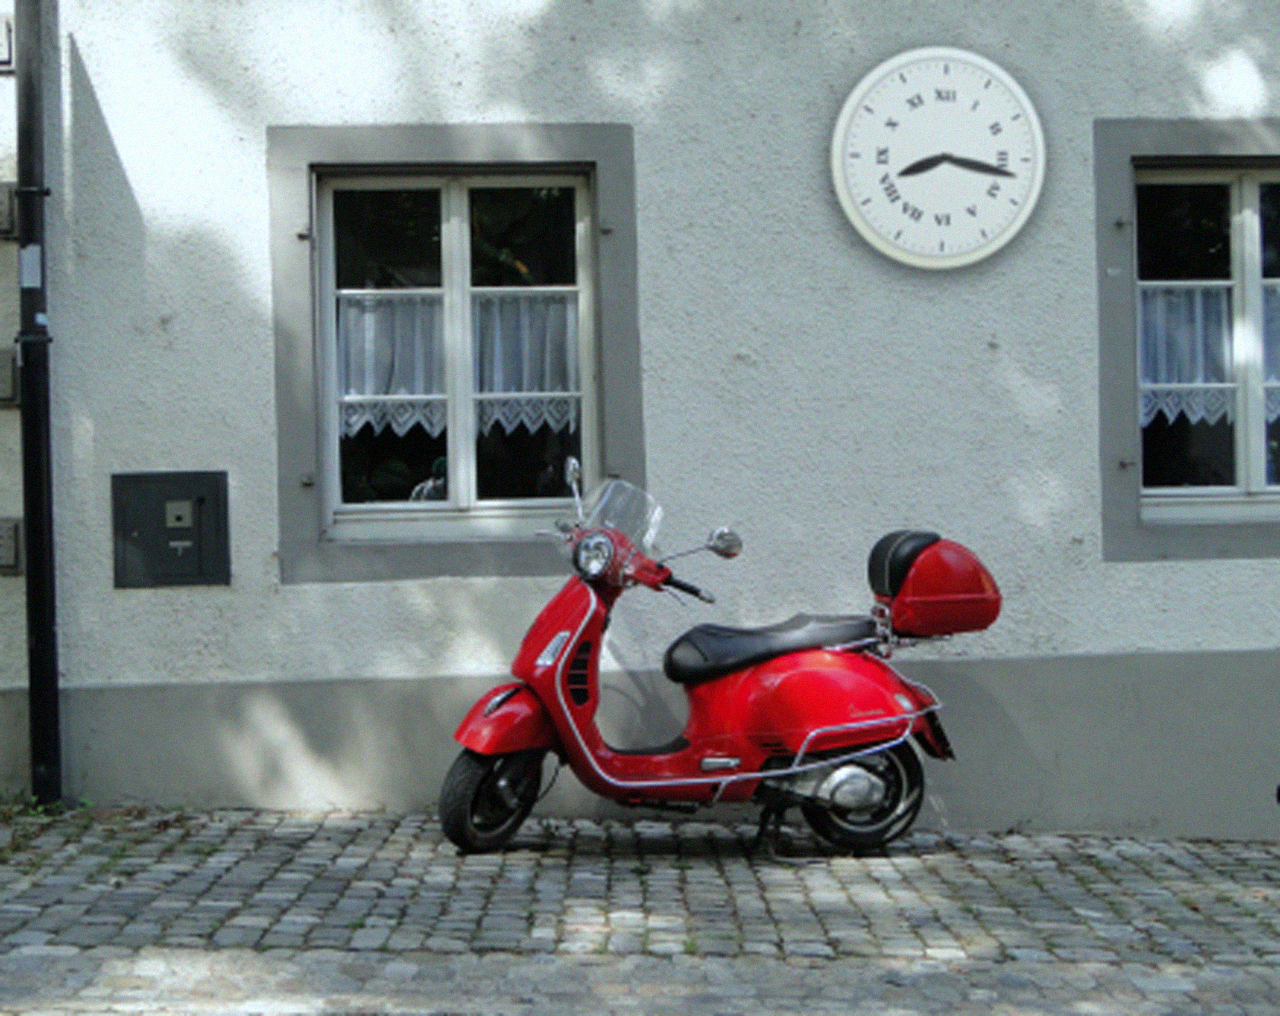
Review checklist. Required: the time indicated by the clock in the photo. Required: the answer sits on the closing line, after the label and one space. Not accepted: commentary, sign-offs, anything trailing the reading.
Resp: 8:17
